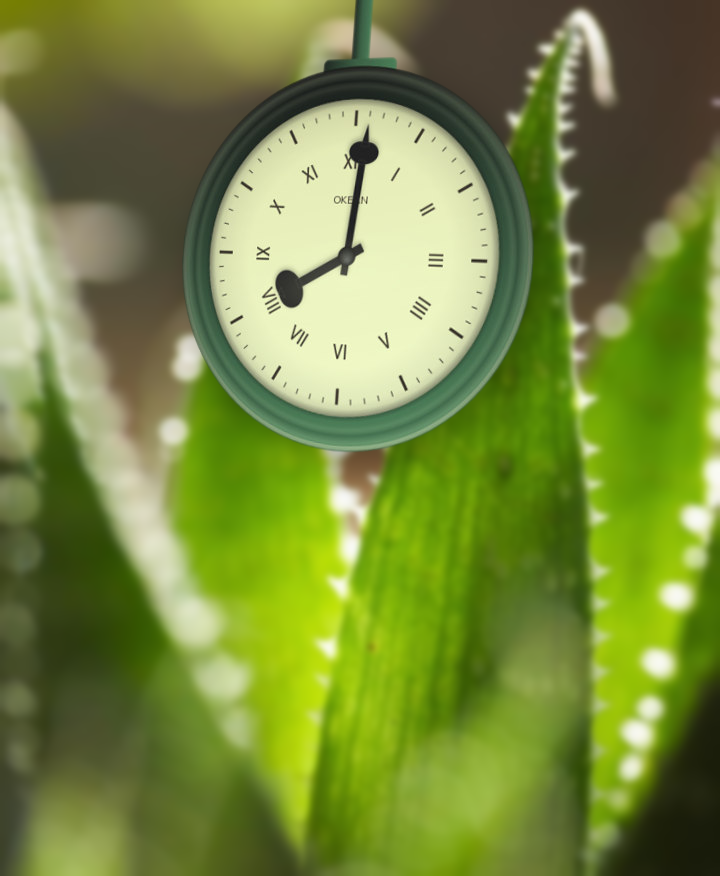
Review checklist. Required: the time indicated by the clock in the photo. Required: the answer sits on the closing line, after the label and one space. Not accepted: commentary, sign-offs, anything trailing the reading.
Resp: 8:01
